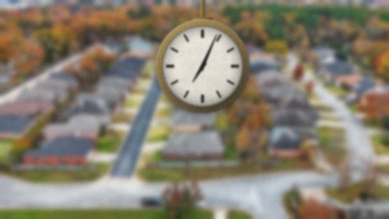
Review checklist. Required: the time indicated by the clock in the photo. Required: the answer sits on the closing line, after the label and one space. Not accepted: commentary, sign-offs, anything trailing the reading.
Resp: 7:04
